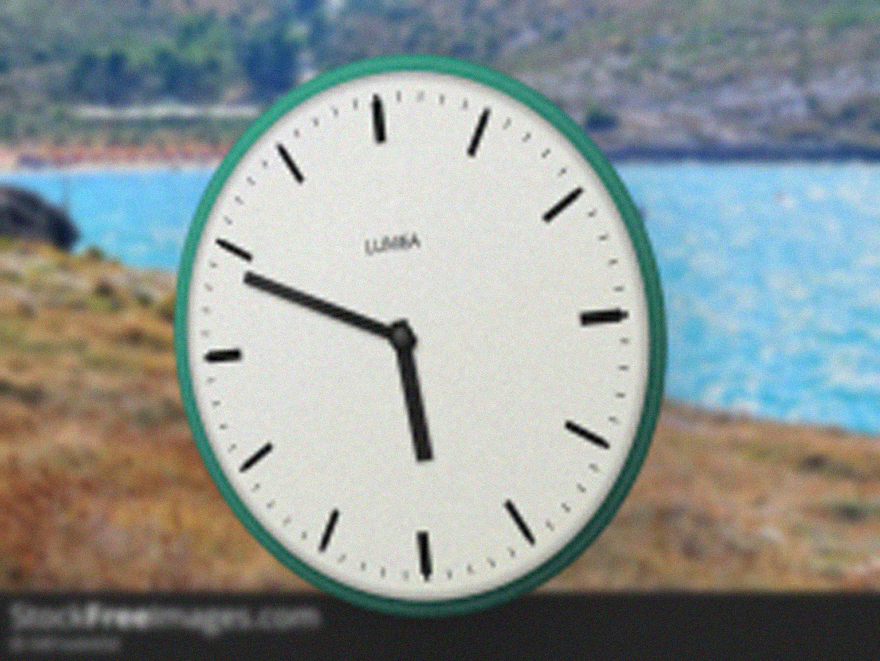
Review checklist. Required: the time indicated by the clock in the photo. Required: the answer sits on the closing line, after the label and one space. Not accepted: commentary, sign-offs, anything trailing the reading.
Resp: 5:49
